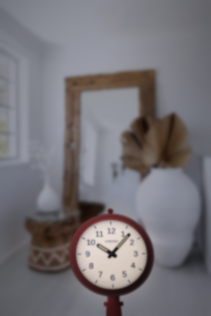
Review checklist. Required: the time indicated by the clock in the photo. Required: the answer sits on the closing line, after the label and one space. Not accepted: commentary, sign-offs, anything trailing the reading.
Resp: 10:07
